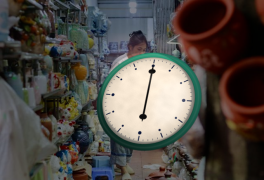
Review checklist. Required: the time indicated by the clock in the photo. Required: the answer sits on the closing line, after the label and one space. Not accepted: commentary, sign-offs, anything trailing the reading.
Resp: 6:00
